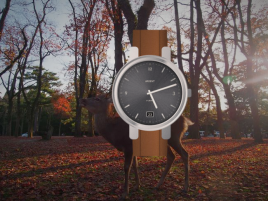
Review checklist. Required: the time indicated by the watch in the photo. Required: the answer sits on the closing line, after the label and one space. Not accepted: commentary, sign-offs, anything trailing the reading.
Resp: 5:12
